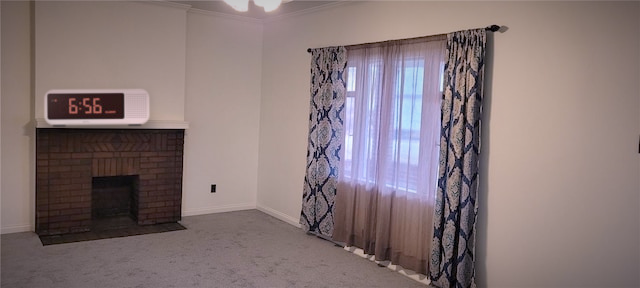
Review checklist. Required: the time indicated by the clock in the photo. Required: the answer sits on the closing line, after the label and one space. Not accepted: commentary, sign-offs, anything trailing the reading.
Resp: 6:56
